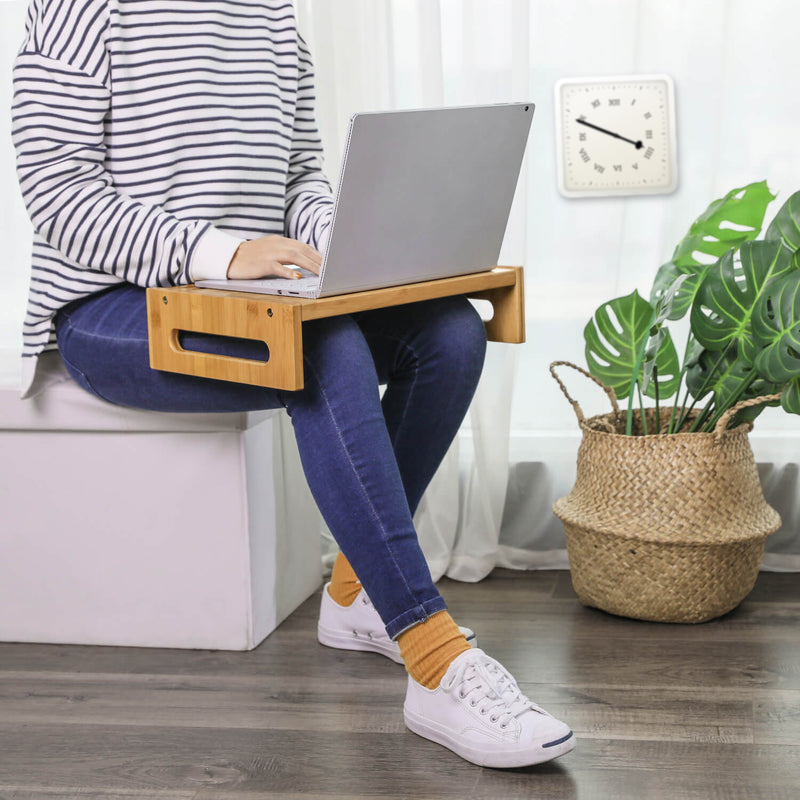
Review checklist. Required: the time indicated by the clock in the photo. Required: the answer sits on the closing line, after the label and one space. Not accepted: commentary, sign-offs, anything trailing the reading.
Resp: 3:49
